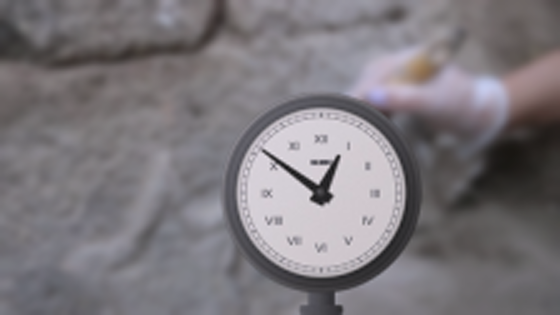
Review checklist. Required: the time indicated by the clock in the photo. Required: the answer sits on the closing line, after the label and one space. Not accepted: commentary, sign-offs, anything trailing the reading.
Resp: 12:51
